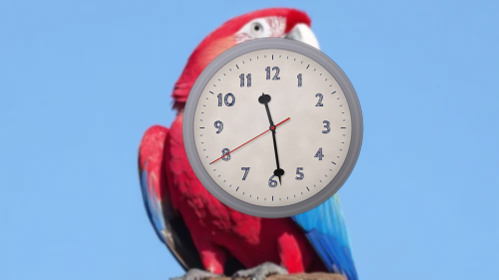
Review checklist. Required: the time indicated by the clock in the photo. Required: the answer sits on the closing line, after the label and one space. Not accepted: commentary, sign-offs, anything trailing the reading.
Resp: 11:28:40
